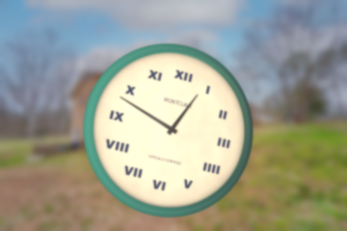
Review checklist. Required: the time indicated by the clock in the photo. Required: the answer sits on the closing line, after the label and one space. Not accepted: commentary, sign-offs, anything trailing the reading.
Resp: 12:48
